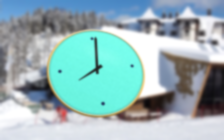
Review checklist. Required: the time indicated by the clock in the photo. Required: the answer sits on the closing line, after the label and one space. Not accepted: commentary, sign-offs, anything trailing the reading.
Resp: 8:01
